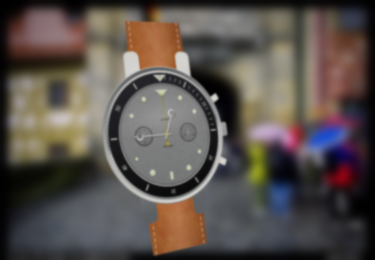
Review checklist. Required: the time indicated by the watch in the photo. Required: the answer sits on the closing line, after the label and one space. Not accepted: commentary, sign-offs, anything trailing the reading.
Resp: 12:45
